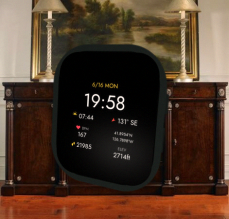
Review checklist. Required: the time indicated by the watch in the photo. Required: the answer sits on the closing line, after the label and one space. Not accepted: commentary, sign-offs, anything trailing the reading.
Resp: 19:58
